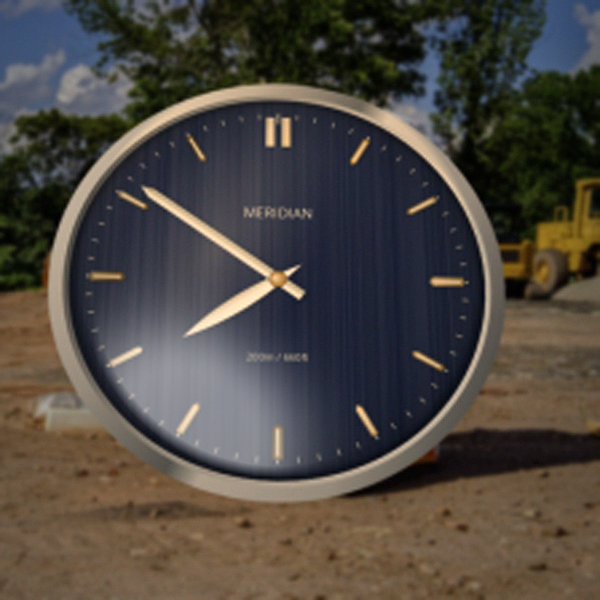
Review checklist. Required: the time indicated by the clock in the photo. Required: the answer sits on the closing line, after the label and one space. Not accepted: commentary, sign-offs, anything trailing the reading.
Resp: 7:51
